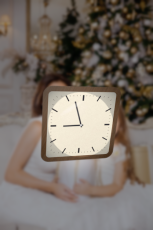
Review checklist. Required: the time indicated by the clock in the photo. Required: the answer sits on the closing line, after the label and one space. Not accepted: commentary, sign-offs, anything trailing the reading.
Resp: 8:57
